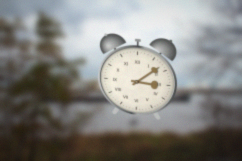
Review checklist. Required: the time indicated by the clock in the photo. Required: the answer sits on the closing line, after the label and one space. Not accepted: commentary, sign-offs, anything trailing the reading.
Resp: 3:08
